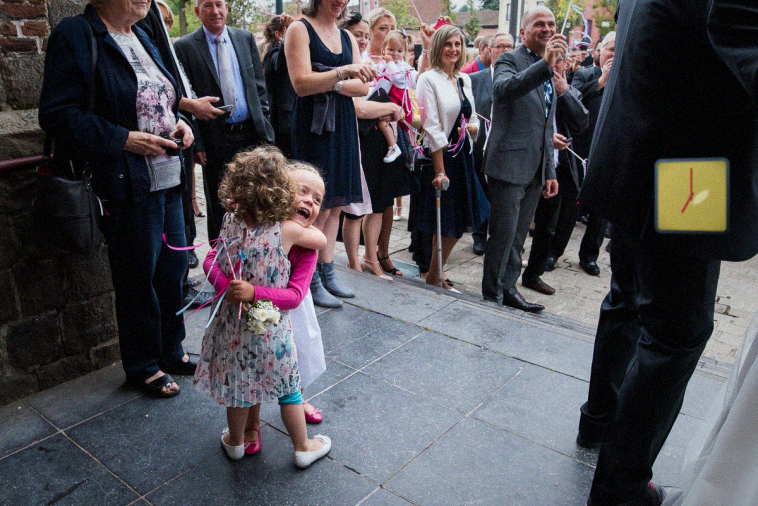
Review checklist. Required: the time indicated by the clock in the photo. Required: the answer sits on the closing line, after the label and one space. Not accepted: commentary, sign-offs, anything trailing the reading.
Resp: 7:00
